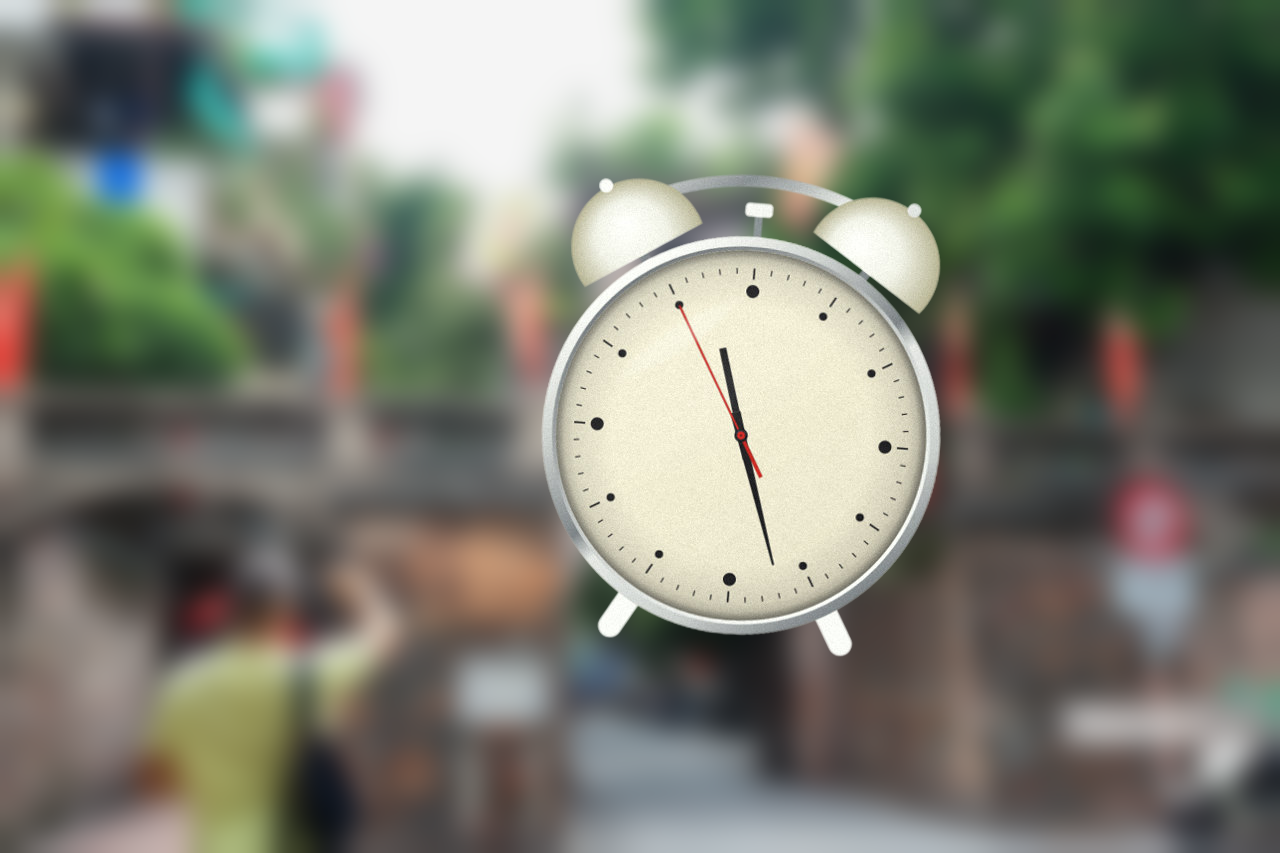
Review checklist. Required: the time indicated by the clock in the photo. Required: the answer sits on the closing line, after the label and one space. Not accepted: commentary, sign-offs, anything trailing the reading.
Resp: 11:26:55
